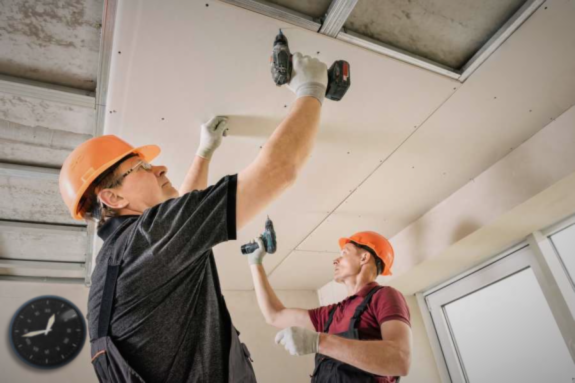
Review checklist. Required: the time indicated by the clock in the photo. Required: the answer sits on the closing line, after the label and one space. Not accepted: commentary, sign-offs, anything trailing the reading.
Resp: 12:43
